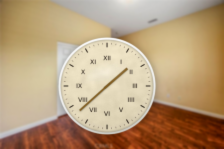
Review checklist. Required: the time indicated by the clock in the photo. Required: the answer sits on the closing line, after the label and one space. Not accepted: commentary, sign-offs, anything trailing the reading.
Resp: 1:38
